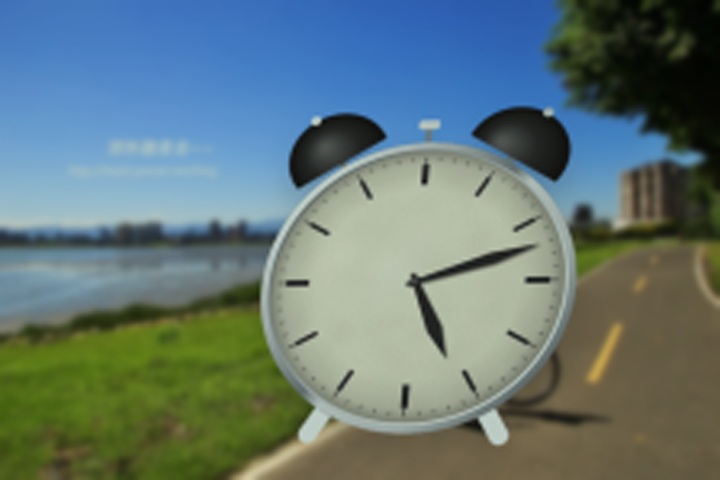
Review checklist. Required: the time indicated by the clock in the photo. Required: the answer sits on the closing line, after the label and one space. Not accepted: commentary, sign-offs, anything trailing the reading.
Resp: 5:12
